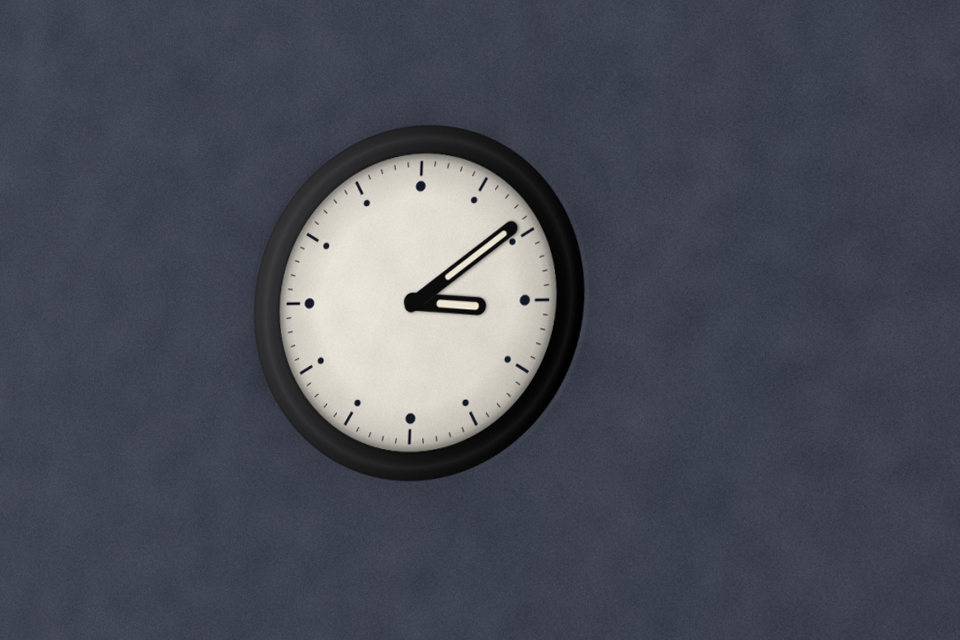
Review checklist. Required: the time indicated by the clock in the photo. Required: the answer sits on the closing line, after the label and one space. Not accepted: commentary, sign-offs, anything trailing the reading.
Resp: 3:09
